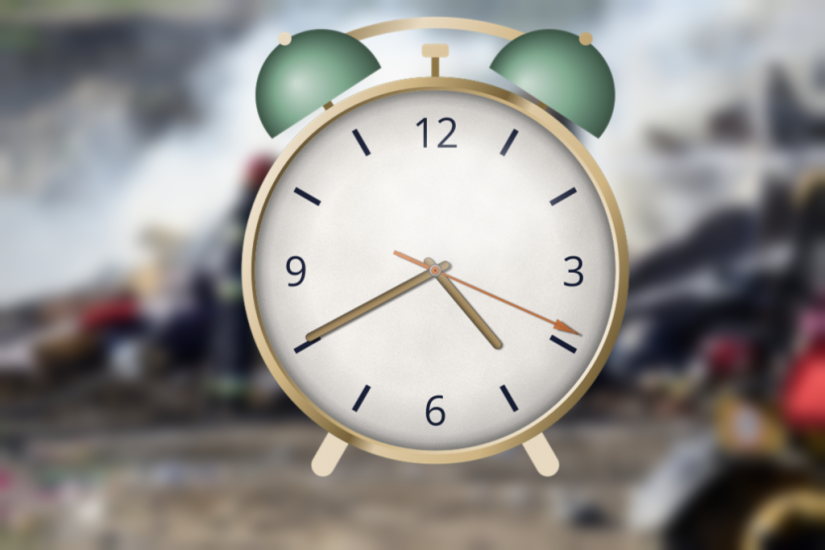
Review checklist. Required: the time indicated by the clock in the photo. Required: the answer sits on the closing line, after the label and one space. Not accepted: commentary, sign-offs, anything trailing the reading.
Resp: 4:40:19
